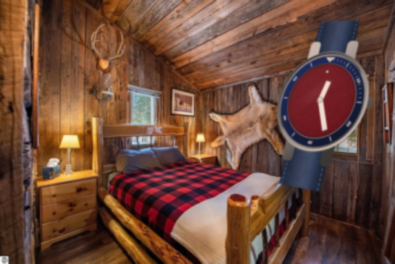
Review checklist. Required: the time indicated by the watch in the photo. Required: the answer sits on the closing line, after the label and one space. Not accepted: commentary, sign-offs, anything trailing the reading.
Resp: 12:26
